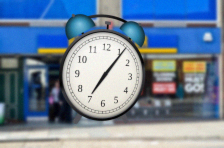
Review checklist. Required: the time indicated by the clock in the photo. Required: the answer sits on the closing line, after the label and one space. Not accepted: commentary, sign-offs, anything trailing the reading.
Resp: 7:06
